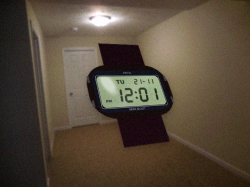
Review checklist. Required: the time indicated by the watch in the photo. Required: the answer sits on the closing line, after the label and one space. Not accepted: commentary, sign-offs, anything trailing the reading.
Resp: 12:01
